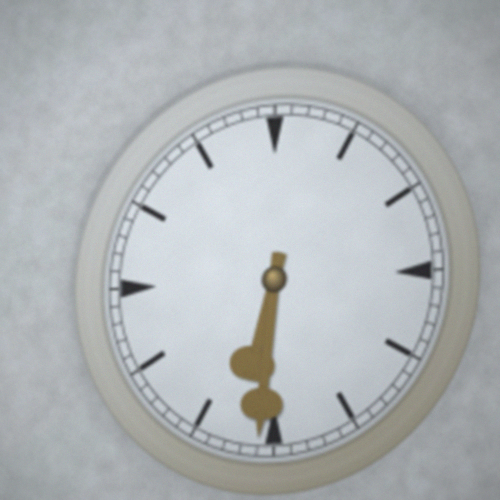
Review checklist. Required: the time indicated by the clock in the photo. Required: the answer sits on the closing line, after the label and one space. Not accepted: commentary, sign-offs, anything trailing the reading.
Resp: 6:31
